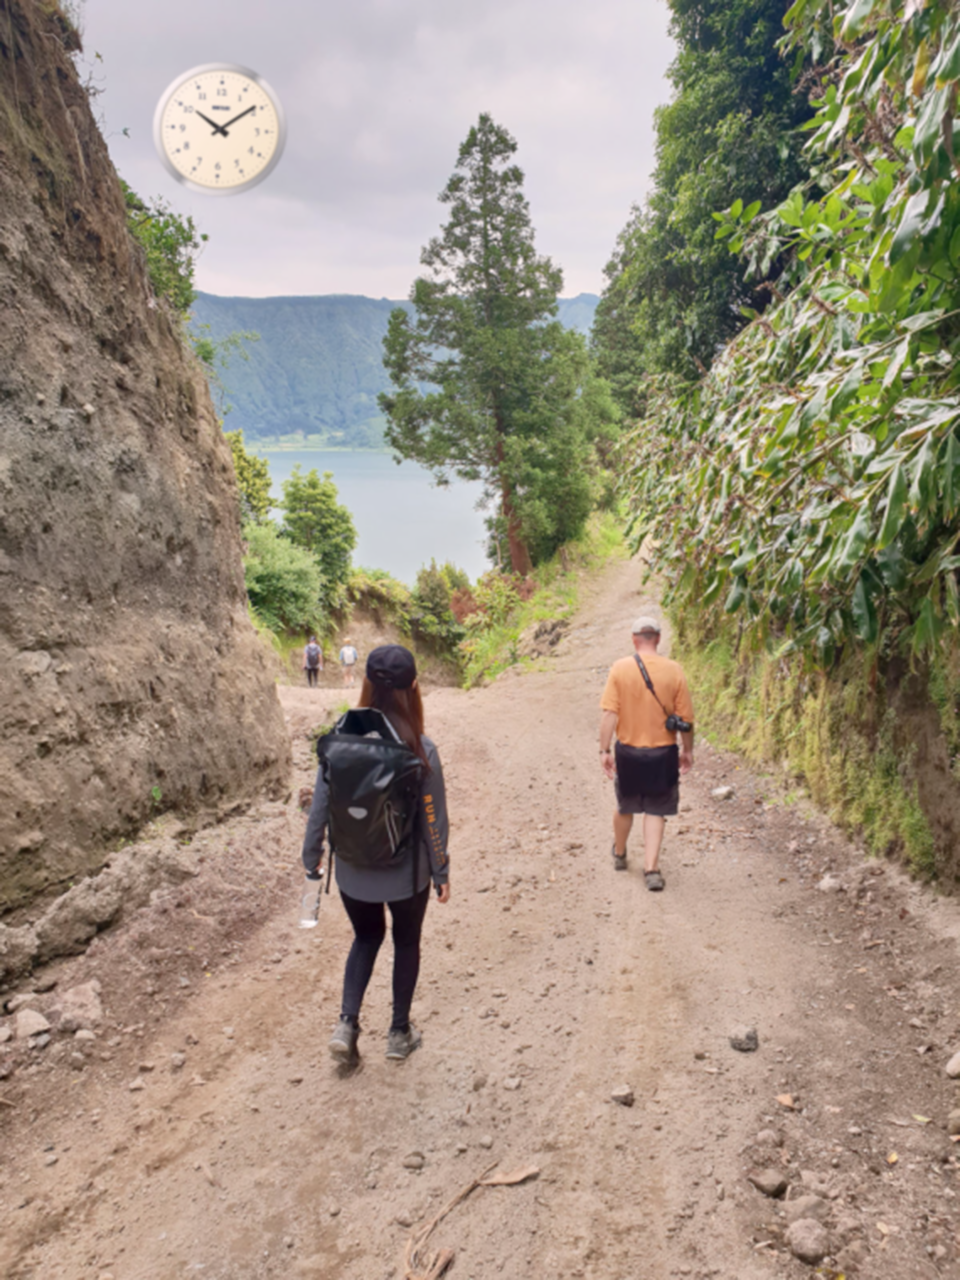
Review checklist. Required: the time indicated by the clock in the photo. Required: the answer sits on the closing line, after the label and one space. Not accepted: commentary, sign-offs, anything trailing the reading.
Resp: 10:09
